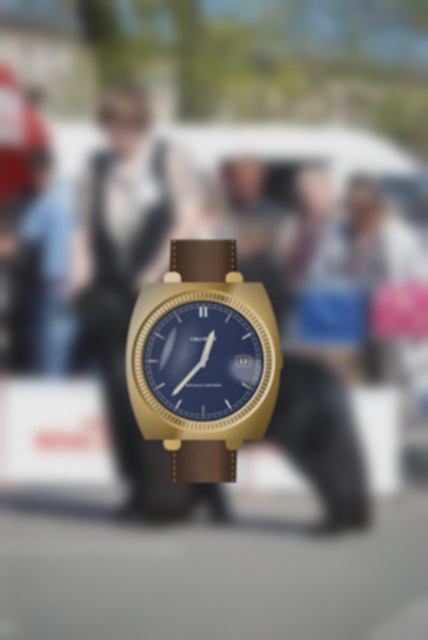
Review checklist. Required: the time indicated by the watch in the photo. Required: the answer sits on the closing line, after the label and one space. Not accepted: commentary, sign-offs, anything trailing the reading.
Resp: 12:37
